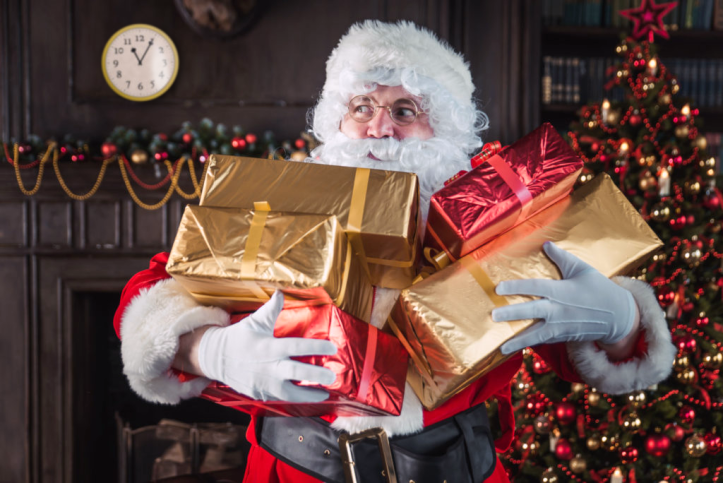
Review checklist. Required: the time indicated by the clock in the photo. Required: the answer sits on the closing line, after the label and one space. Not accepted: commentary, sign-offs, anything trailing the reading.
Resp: 11:05
